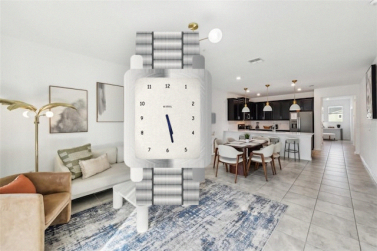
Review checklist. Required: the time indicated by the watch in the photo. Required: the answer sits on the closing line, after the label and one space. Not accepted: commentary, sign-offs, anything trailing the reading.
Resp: 5:28
